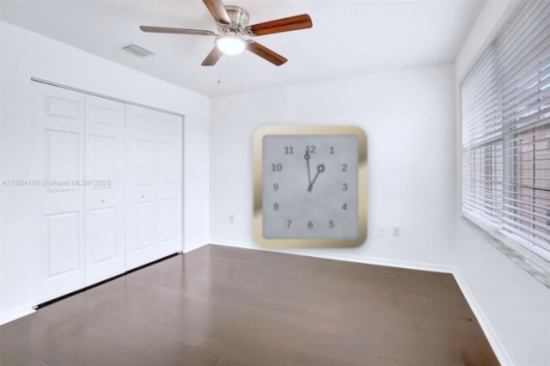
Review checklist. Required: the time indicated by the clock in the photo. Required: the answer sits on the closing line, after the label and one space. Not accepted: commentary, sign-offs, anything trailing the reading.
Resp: 12:59
